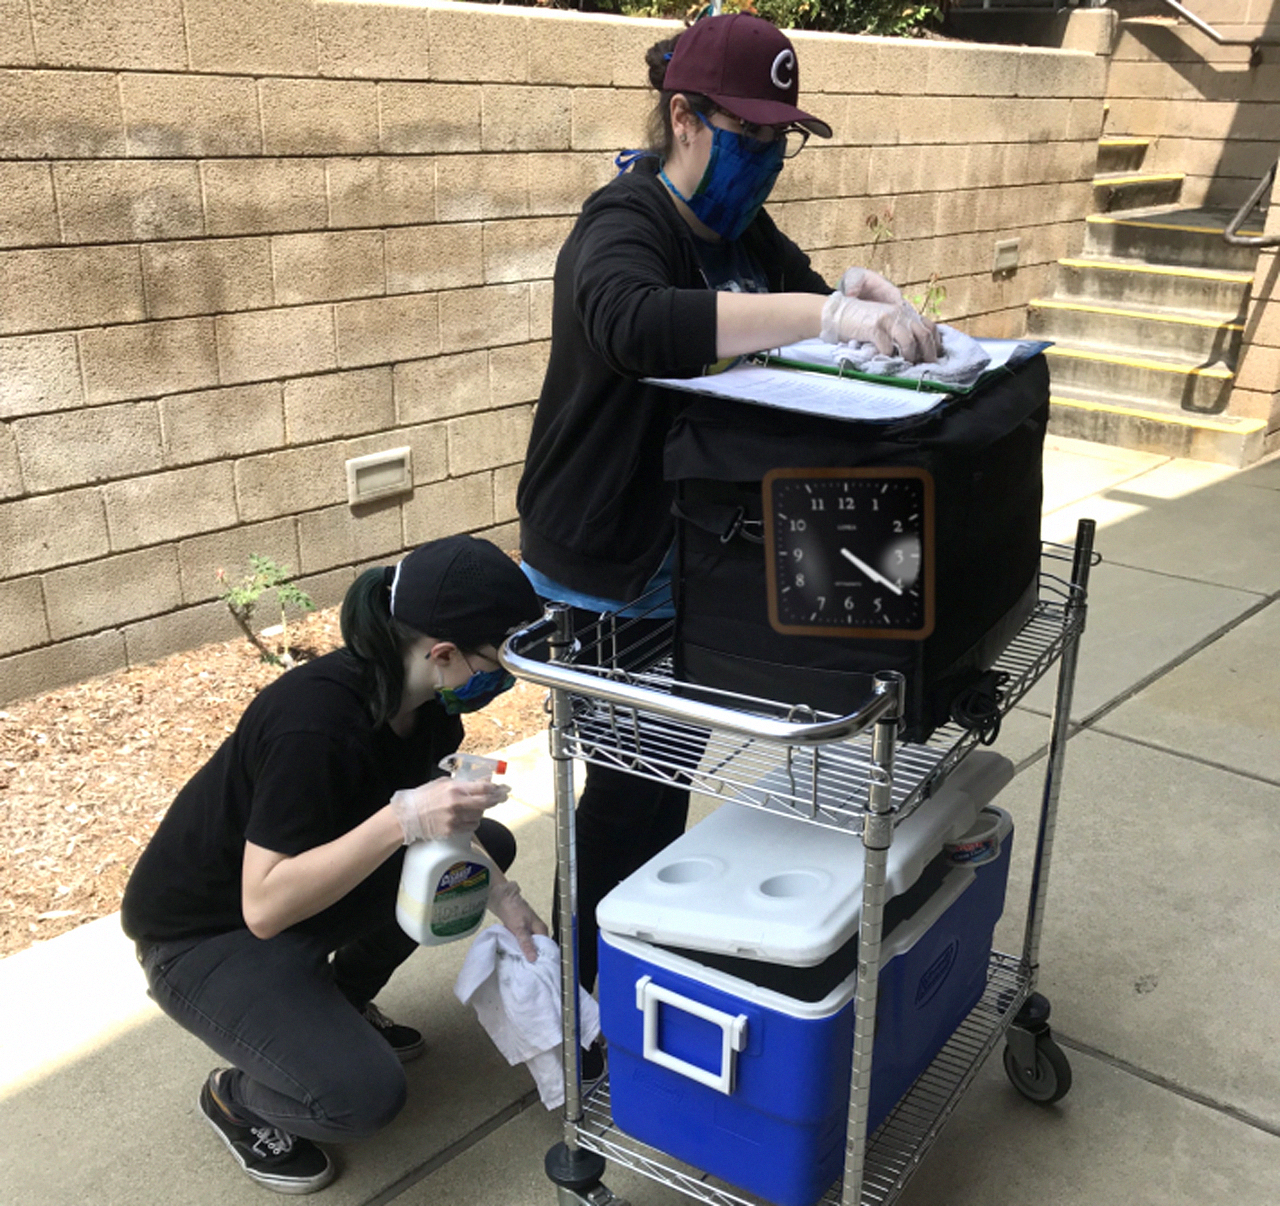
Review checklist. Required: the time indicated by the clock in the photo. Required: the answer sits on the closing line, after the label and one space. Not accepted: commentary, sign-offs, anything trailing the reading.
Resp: 4:21
